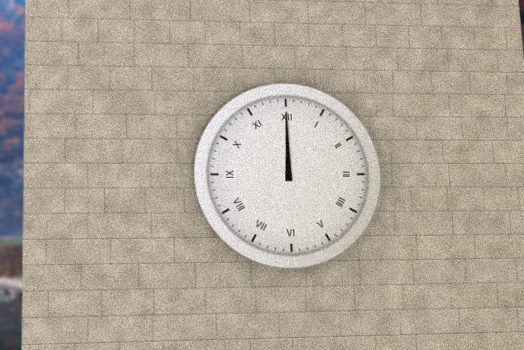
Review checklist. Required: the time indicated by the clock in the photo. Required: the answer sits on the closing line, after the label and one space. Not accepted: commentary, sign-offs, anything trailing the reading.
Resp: 12:00
